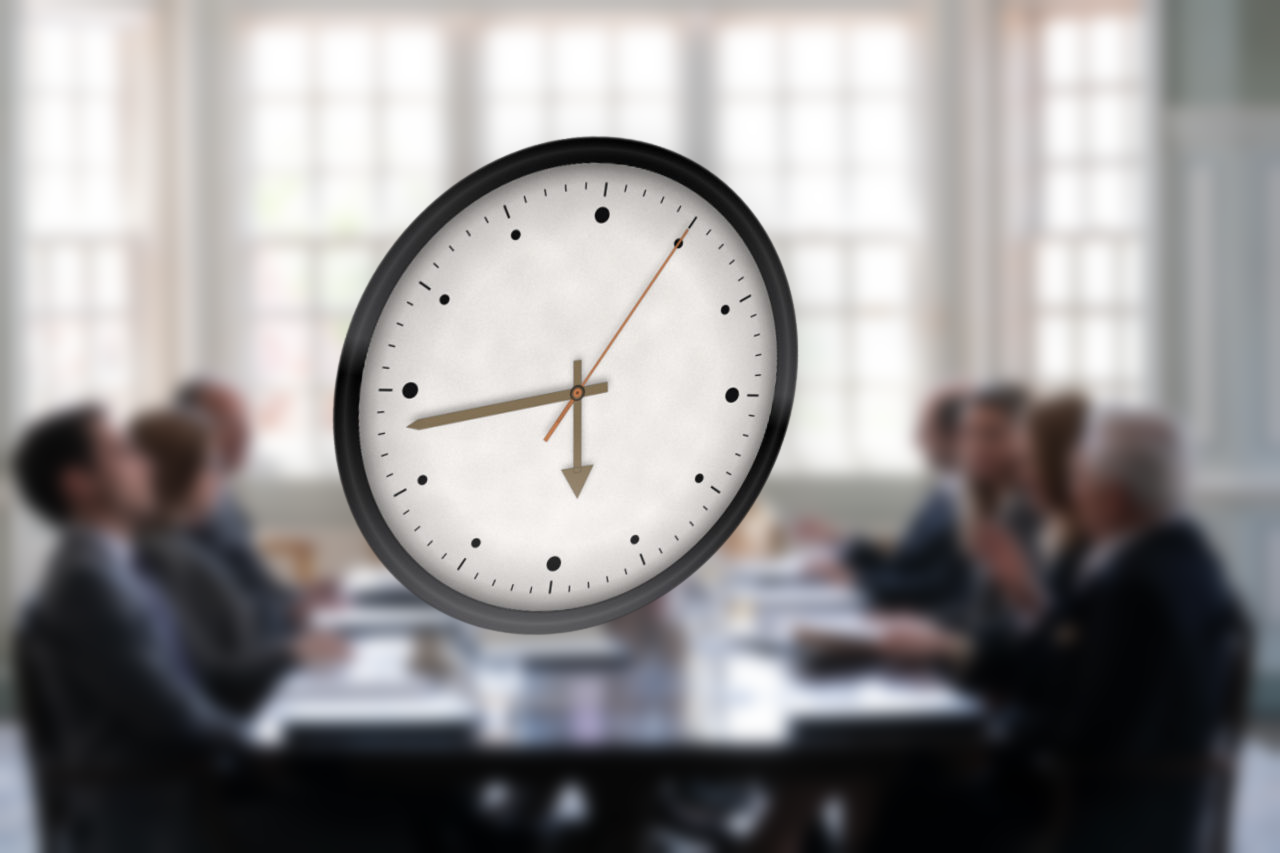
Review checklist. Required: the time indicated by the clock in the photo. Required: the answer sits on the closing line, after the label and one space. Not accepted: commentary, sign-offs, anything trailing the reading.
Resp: 5:43:05
